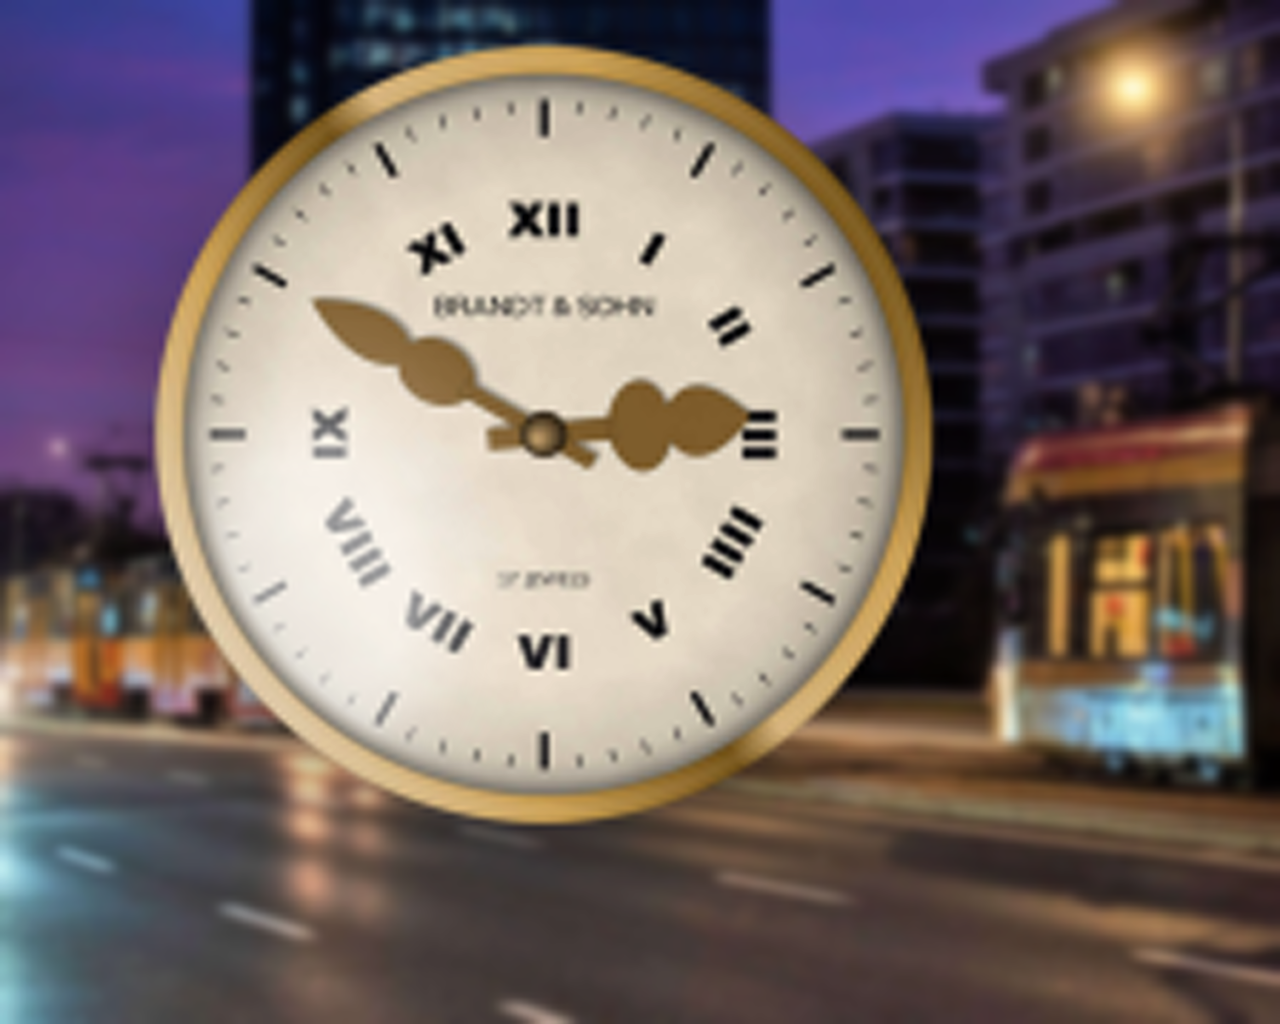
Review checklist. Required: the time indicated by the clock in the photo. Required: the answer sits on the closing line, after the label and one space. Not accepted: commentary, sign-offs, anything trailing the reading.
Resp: 2:50
